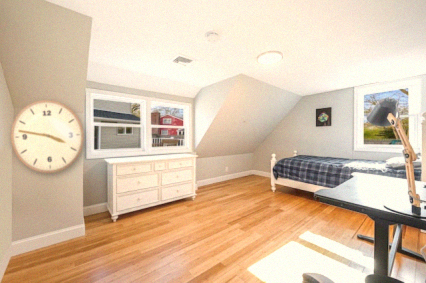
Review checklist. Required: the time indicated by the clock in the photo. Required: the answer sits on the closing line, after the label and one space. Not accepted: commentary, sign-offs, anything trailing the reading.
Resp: 3:47
